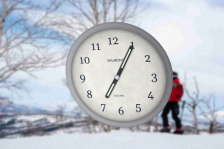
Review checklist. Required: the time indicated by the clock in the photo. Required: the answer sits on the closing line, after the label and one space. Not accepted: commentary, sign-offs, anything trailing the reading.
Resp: 7:05
